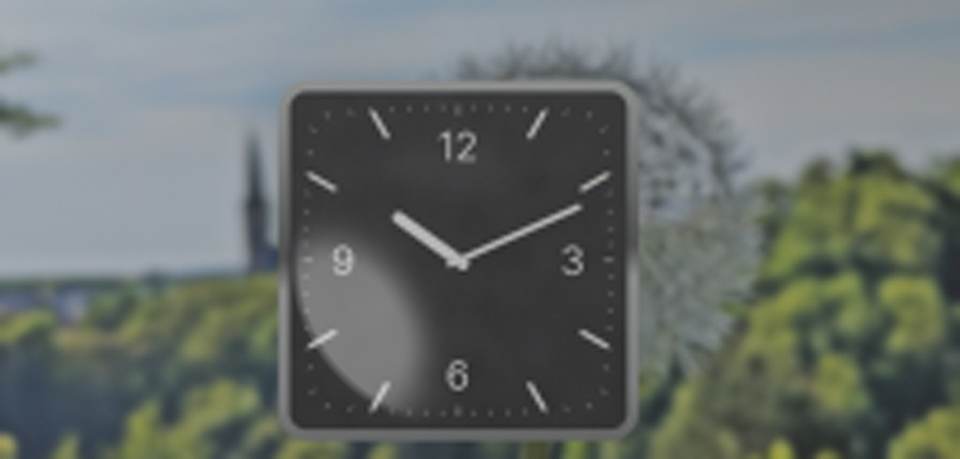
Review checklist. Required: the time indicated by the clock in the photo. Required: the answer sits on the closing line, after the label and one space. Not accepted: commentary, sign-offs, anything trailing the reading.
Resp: 10:11
